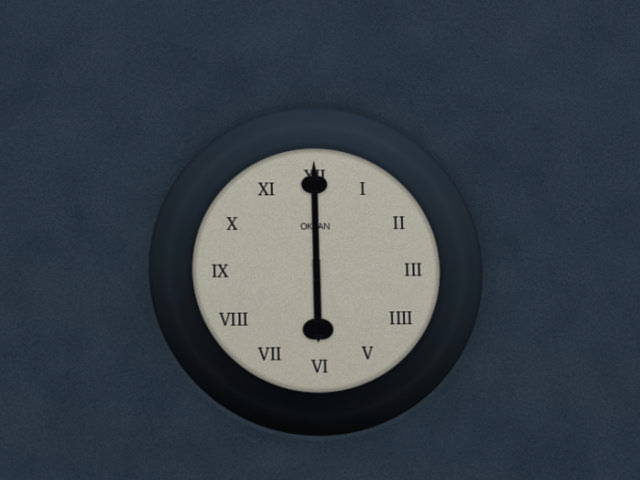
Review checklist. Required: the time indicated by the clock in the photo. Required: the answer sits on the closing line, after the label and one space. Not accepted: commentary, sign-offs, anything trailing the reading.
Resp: 6:00
